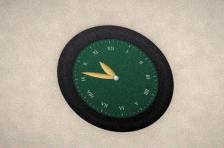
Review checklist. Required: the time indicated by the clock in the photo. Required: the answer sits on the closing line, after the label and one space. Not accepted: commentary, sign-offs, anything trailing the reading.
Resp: 10:47
